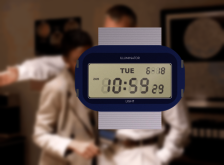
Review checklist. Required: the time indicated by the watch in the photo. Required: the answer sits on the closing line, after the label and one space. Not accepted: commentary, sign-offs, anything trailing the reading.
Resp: 10:59:29
